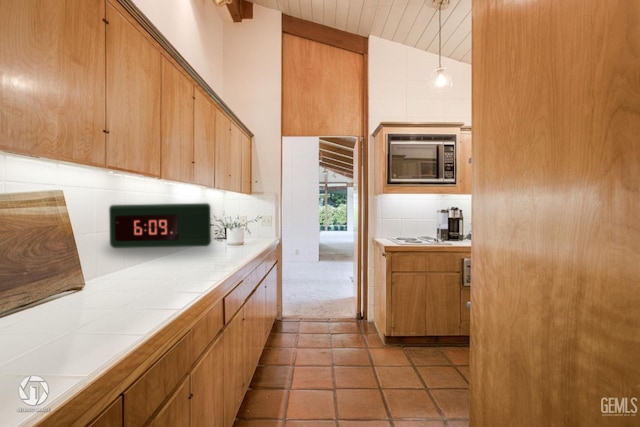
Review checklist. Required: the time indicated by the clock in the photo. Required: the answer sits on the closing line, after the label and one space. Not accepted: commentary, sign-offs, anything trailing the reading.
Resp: 6:09
